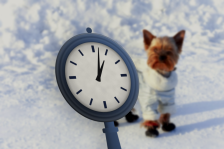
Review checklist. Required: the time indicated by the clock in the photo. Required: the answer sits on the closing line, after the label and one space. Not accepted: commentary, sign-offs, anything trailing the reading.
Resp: 1:02
